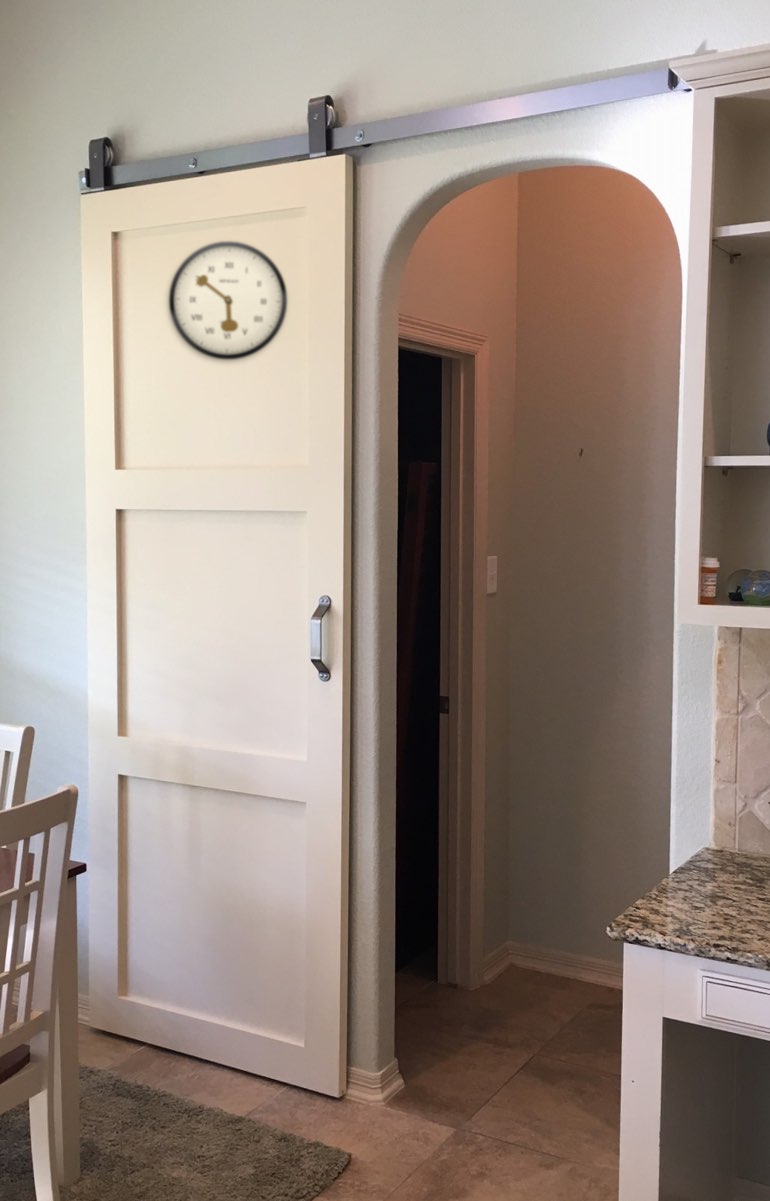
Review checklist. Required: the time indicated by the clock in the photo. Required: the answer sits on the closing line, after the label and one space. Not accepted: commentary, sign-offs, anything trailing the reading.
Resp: 5:51
